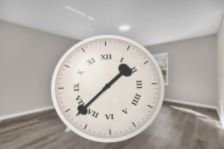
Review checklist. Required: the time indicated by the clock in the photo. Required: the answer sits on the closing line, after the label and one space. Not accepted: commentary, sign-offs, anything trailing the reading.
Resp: 1:38
